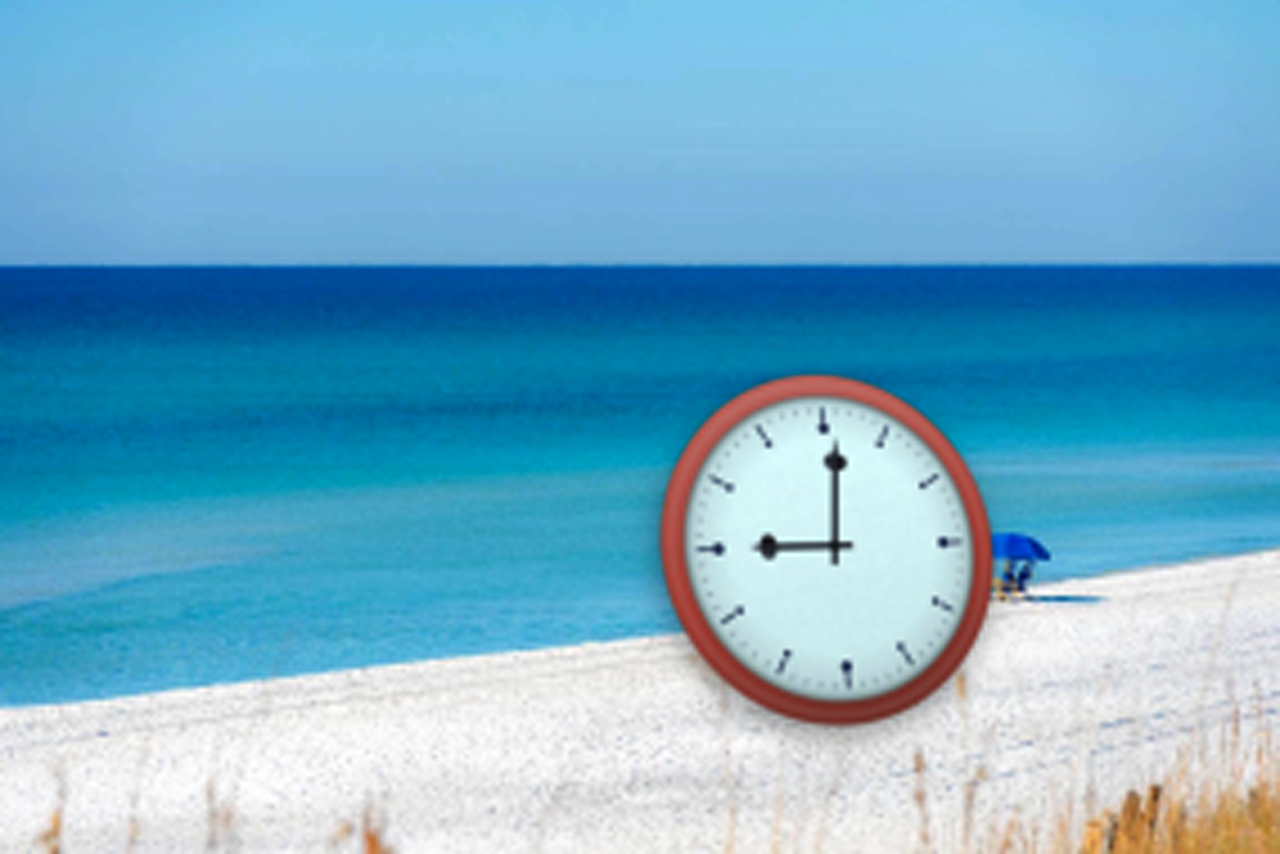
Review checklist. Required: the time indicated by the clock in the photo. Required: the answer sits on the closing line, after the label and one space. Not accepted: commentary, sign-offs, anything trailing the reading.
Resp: 9:01
